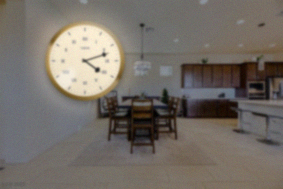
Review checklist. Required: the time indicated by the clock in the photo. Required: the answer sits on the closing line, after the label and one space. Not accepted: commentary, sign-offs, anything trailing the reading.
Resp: 4:12
